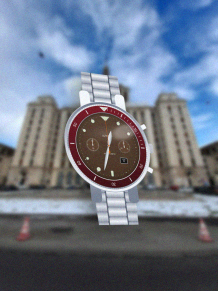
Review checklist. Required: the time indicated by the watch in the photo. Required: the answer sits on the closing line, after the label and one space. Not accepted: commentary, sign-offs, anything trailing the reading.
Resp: 12:33
